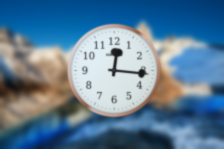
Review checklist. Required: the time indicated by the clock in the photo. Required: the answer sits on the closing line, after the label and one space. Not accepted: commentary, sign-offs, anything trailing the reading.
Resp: 12:16
